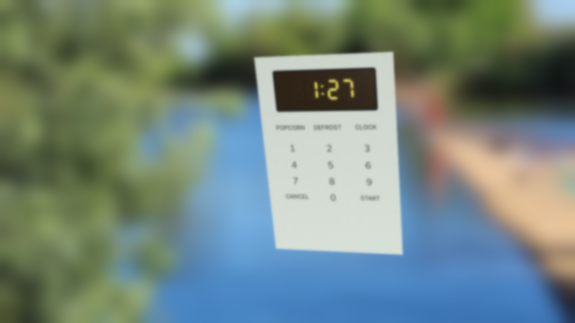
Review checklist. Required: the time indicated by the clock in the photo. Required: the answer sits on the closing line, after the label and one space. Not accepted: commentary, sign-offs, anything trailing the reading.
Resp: 1:27
